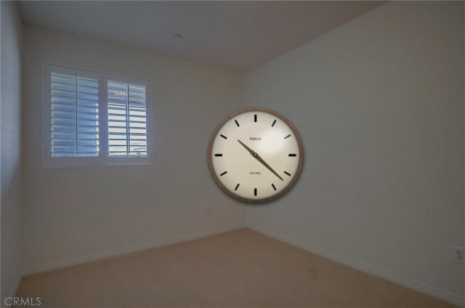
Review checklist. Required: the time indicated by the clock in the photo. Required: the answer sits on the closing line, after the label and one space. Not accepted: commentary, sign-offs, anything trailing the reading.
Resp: 10:22
